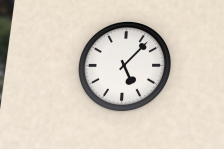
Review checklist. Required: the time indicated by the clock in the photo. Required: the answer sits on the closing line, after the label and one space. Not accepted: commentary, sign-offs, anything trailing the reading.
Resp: 5:07
